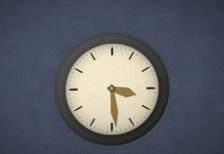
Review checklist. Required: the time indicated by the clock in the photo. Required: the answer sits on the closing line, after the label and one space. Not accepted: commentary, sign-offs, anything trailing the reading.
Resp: 3:29
